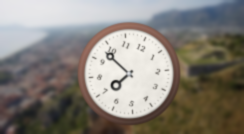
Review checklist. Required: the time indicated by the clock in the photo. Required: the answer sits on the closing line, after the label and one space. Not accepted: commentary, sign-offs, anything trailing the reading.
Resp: 6:48
